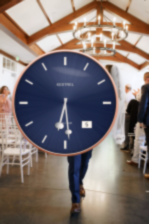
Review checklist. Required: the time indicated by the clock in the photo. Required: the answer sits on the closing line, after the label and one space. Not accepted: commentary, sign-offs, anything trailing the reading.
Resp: 6:29
